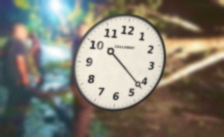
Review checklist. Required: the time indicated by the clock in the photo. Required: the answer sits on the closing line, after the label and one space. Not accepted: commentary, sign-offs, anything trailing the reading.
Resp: 10:22
